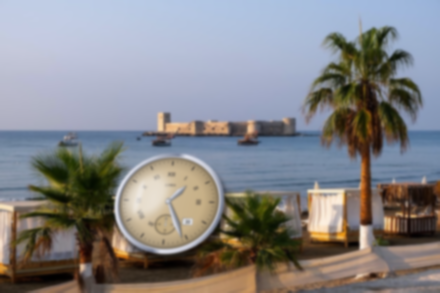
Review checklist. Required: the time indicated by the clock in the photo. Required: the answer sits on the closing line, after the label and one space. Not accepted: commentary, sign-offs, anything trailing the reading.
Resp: 1:26
